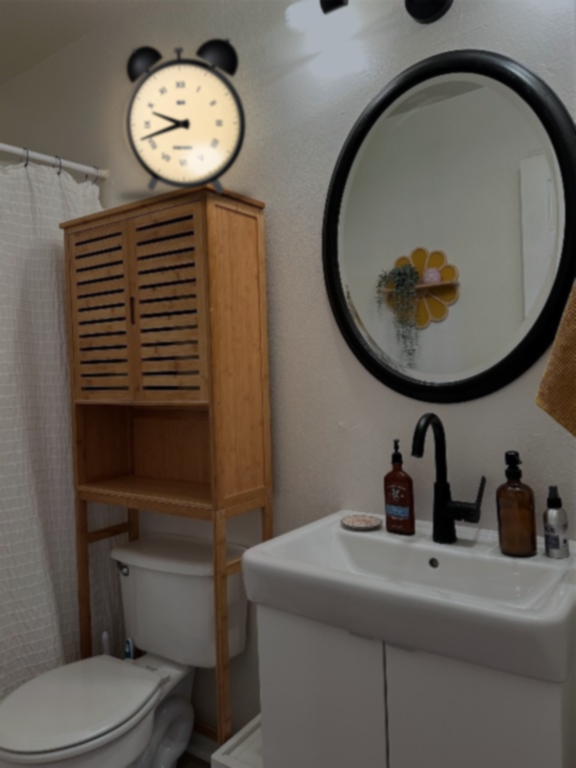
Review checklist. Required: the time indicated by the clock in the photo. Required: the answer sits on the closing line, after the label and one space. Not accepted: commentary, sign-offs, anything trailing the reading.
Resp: 9:42
